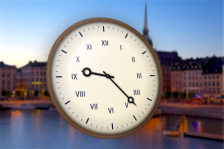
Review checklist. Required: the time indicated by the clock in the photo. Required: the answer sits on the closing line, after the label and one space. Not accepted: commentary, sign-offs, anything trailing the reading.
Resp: 9:23
